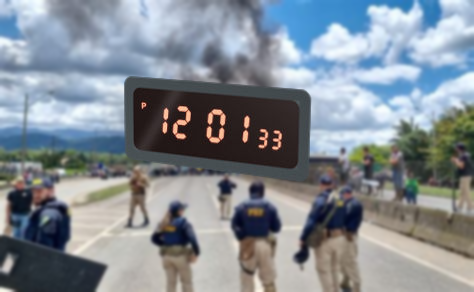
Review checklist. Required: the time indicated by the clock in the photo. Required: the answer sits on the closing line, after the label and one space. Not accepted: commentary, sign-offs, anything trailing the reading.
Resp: 12:01:33
